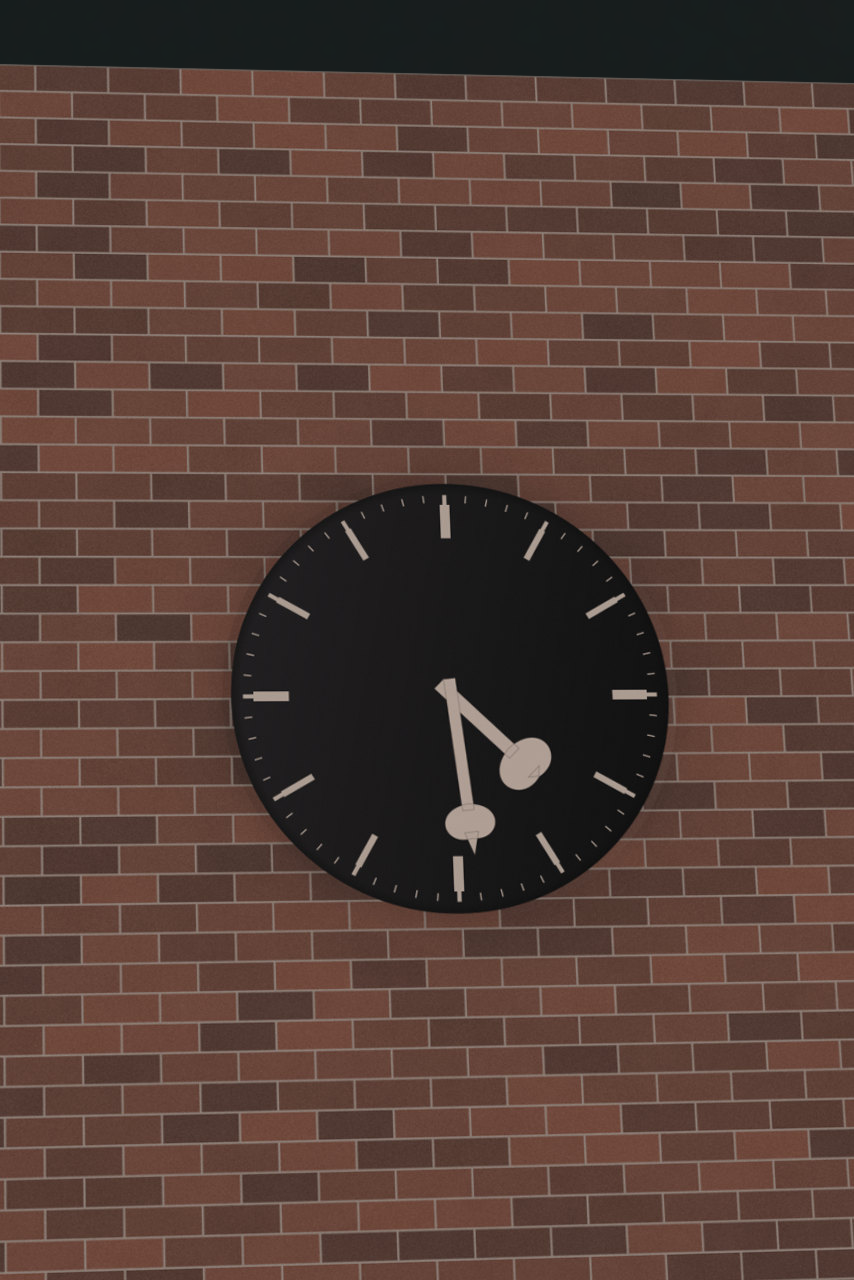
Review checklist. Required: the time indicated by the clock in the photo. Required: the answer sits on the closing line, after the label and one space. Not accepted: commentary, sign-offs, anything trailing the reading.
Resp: 4:29
